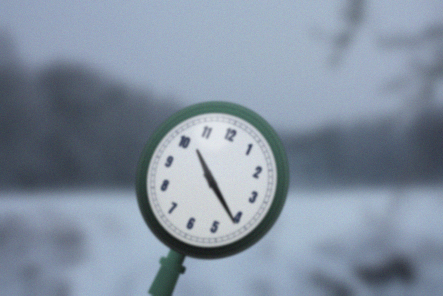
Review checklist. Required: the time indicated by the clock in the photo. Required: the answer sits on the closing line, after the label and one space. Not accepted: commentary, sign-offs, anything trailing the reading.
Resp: 10:21
